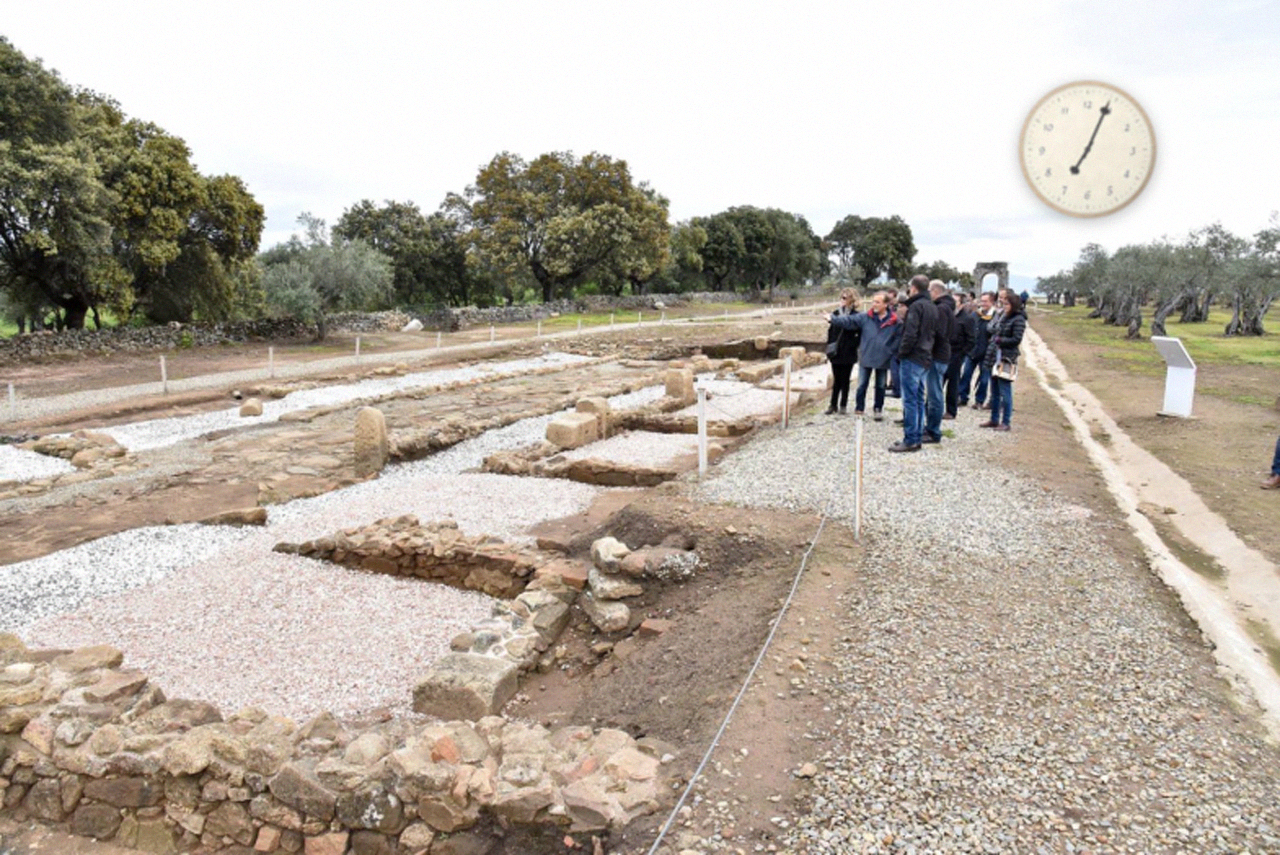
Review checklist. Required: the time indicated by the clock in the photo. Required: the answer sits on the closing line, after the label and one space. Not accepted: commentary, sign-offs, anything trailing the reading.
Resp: 7:04
